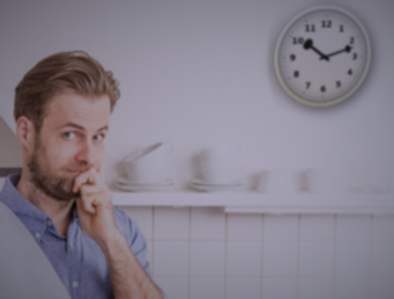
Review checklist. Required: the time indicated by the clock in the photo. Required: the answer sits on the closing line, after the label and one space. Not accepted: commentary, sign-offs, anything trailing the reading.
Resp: 10:12
